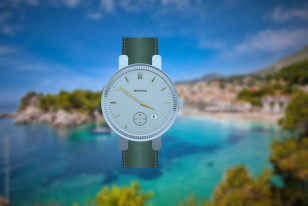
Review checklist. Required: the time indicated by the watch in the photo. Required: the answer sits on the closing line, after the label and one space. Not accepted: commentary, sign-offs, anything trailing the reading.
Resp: 3:51
